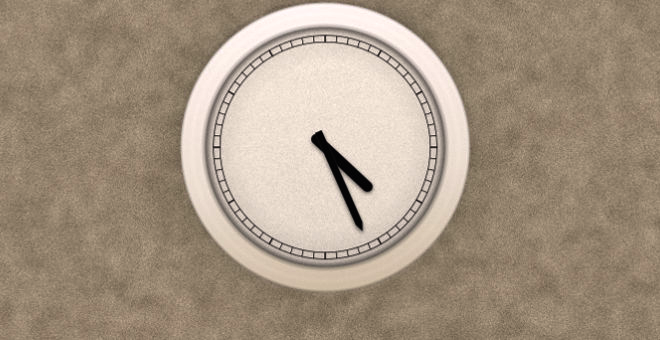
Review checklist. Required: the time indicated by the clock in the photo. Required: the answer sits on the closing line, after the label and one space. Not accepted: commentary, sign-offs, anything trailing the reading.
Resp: 4:26
